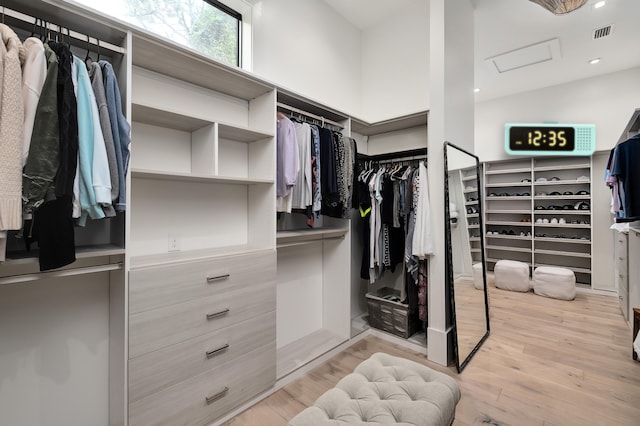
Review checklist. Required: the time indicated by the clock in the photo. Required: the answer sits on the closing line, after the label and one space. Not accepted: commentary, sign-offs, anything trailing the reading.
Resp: 12:35
